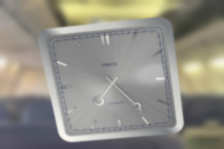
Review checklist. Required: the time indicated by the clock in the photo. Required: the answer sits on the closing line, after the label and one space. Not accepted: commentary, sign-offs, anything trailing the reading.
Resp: 7:24
